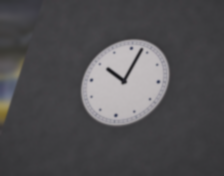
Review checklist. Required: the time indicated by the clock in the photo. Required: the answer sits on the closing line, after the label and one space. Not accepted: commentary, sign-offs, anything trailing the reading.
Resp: 10:03
